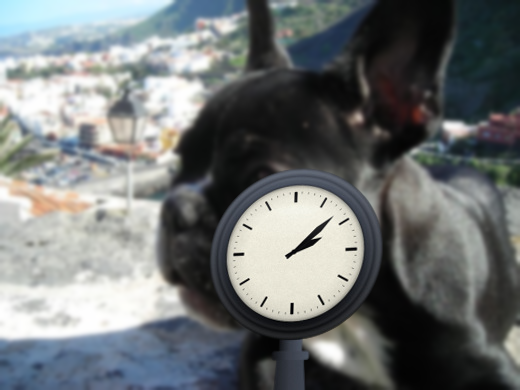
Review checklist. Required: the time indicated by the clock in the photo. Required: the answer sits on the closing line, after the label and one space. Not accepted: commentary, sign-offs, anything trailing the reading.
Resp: 2:08
